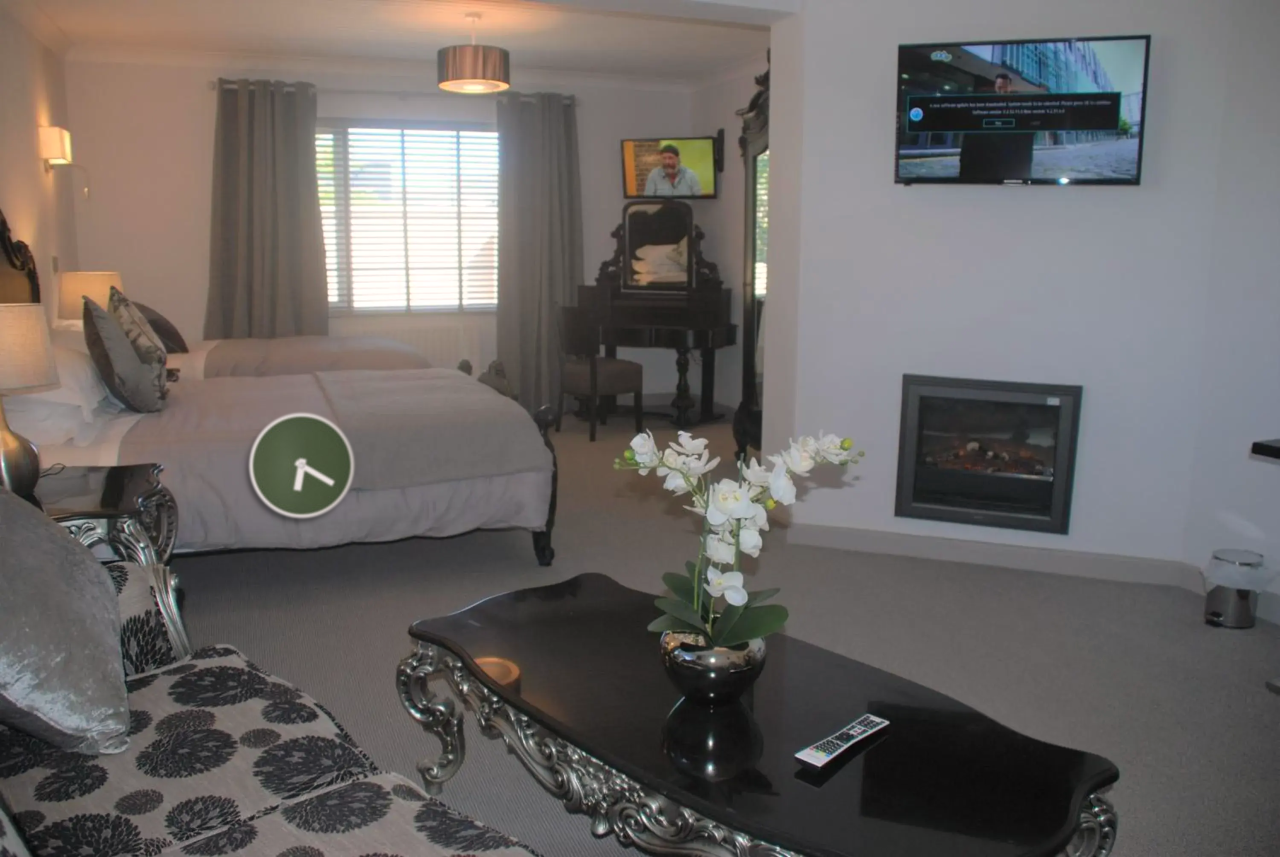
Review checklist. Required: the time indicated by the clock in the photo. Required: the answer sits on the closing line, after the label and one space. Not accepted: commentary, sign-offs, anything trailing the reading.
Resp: 6:20
